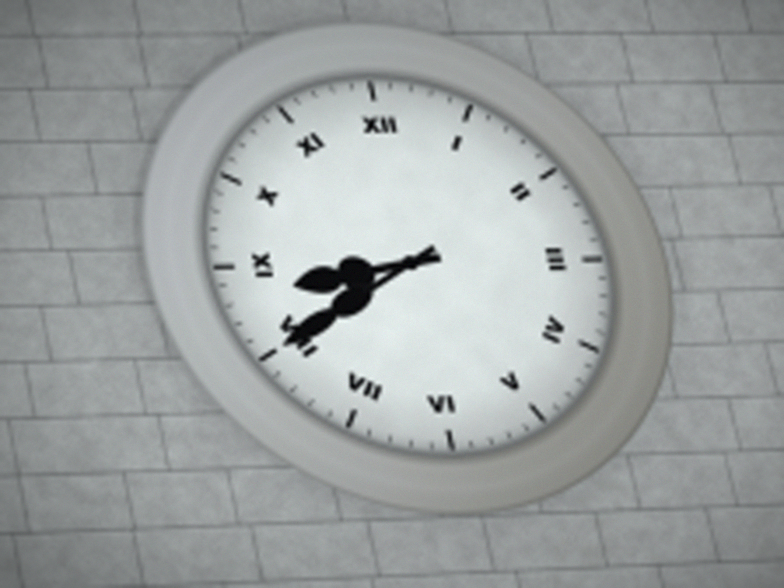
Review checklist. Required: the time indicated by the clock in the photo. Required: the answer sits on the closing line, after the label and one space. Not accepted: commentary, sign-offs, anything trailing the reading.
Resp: 8:40
